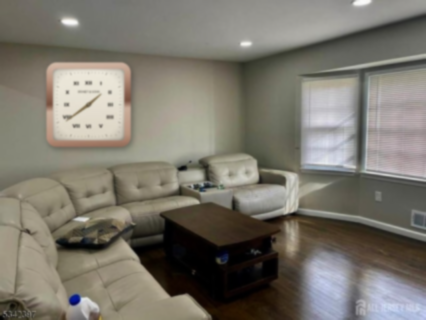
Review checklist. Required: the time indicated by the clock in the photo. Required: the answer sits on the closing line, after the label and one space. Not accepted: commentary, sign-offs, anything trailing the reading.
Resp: 1:39
